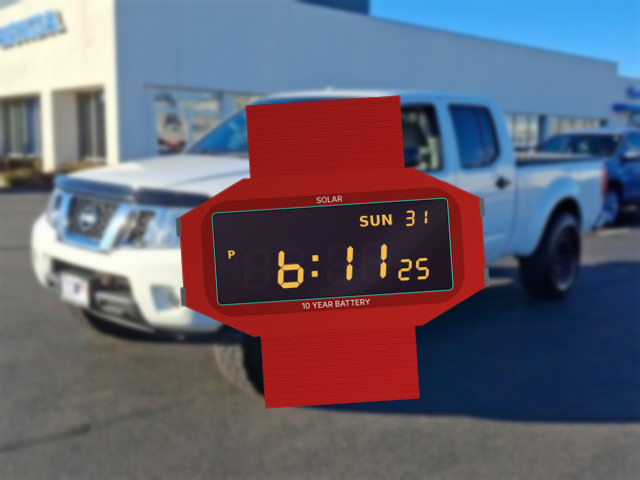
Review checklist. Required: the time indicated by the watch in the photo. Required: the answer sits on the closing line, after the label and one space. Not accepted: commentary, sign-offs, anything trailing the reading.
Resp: 6:11:25
